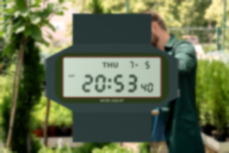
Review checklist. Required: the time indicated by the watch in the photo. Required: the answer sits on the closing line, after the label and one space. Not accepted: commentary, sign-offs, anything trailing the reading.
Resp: 20:53
